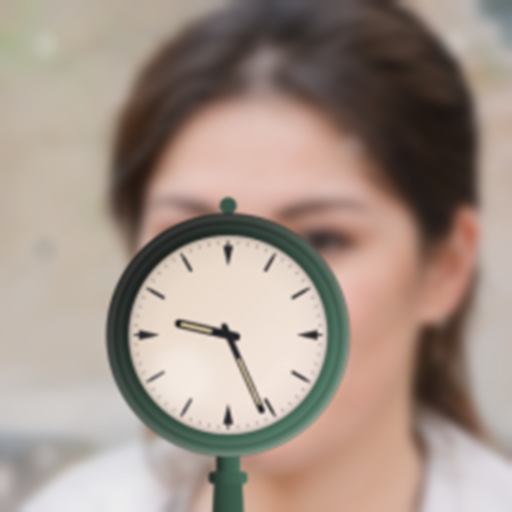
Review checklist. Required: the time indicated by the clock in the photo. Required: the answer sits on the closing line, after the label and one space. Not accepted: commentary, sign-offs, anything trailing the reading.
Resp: 9:26
